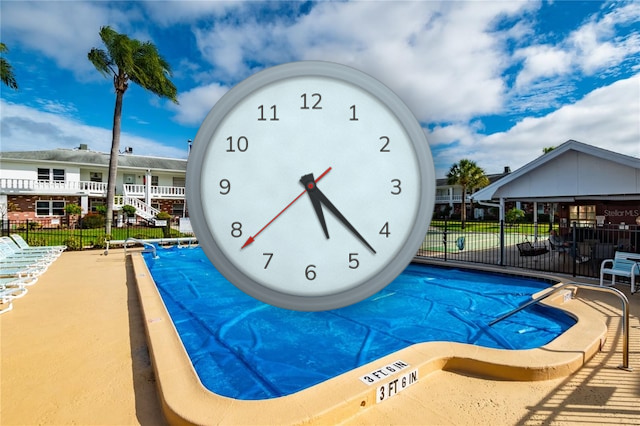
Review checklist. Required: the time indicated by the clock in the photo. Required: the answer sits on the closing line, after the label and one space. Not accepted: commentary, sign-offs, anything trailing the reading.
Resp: 5:22:38
